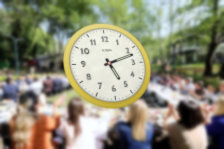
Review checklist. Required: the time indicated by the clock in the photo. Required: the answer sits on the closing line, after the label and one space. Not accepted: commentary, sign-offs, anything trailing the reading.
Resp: 5:12
